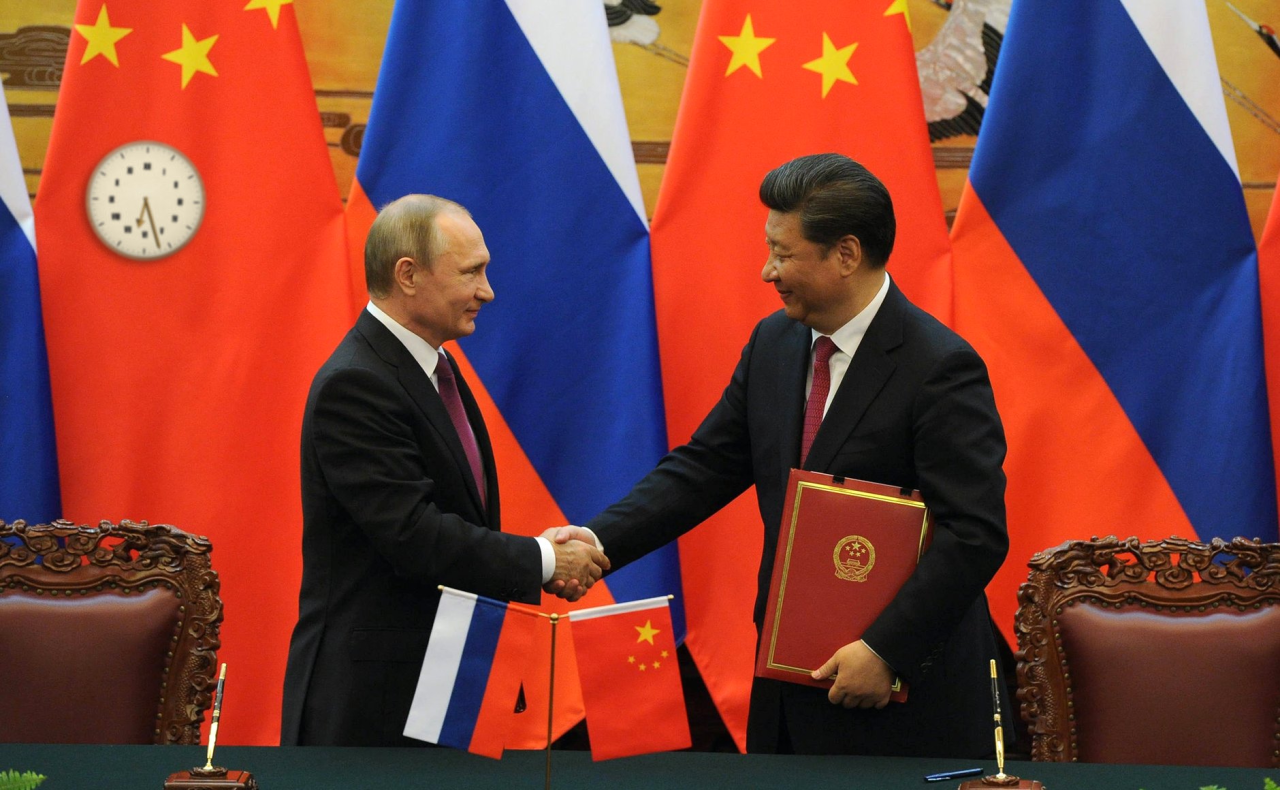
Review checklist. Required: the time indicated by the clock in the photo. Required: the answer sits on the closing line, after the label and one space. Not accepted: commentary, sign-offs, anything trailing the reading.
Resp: 6:27
